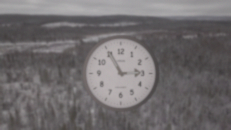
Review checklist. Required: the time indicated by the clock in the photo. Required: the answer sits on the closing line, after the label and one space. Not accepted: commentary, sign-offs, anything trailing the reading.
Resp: 2:55
